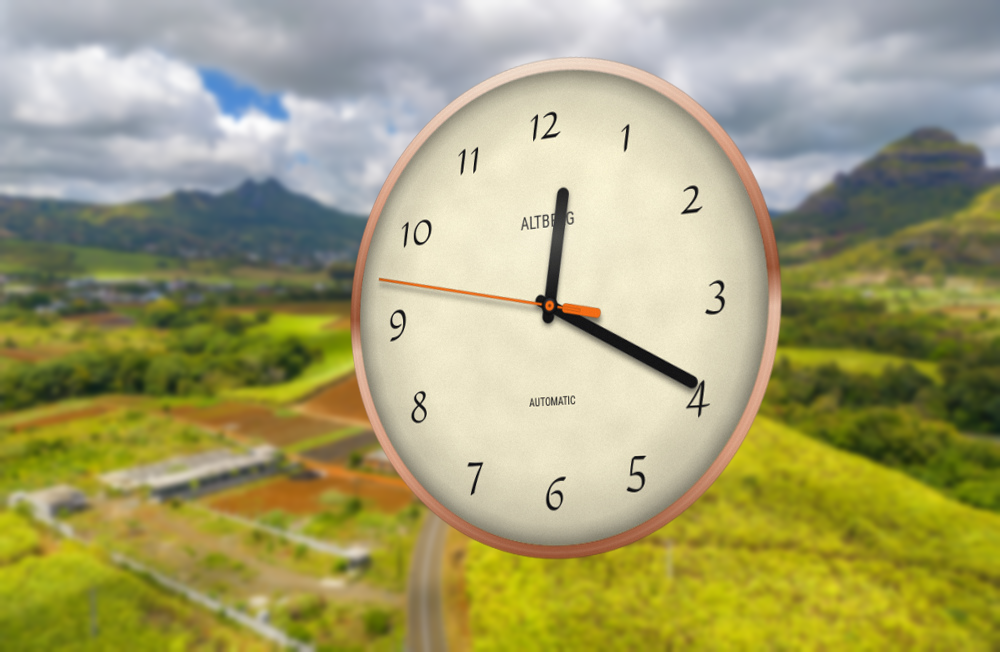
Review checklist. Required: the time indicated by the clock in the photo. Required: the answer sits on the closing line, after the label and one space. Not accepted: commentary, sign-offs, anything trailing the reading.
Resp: 12:19:47
